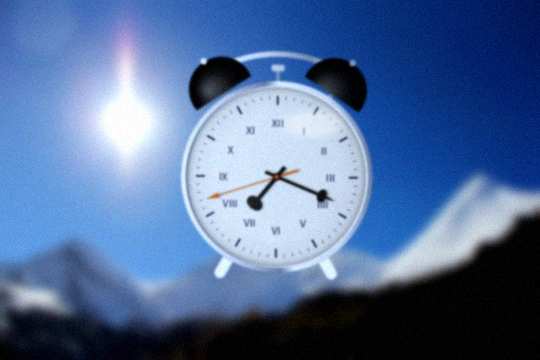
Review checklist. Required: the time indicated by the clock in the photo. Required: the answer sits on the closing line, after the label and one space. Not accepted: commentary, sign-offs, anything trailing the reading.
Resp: 7:18:42
